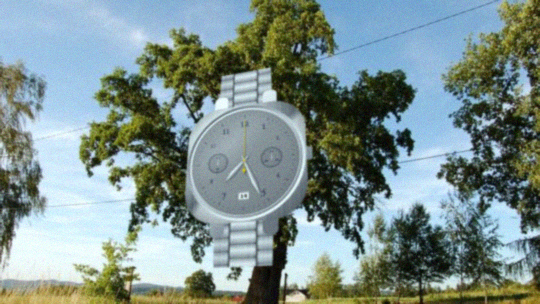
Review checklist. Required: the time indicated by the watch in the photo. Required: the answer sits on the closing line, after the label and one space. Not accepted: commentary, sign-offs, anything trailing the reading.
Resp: 7:26
